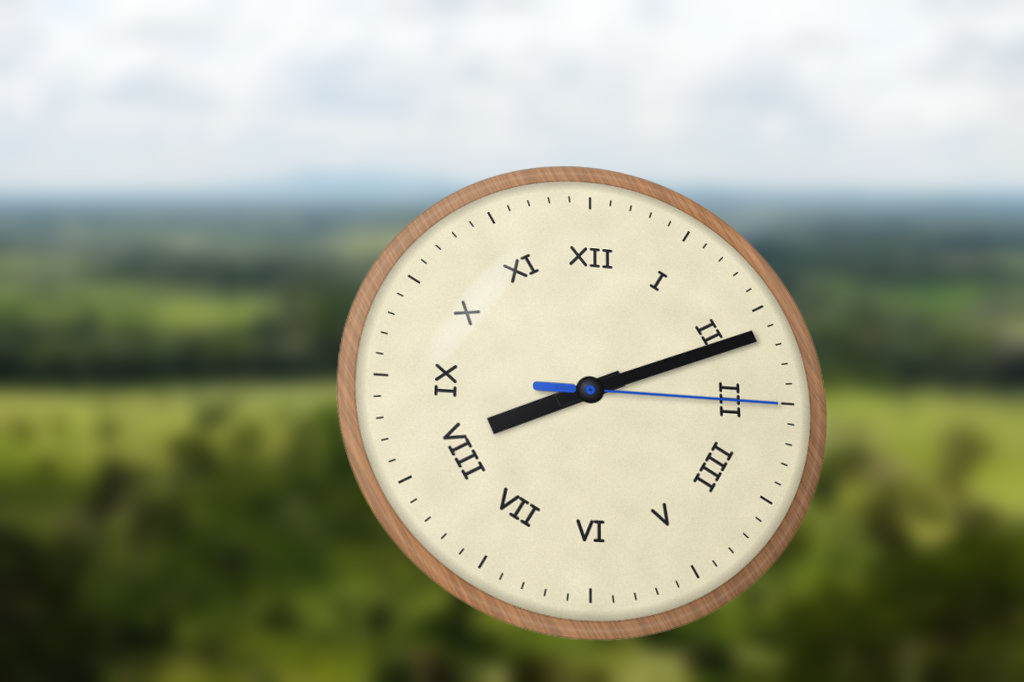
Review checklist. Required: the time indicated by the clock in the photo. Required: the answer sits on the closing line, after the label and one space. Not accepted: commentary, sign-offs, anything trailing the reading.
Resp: 8:11:15
